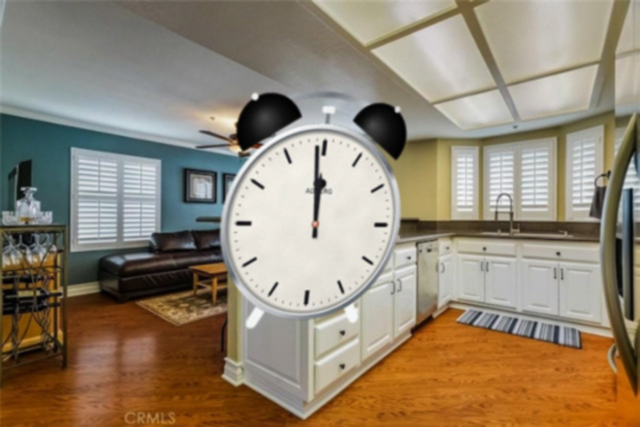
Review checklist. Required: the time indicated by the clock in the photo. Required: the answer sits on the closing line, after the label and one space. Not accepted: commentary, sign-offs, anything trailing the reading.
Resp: 11:59
